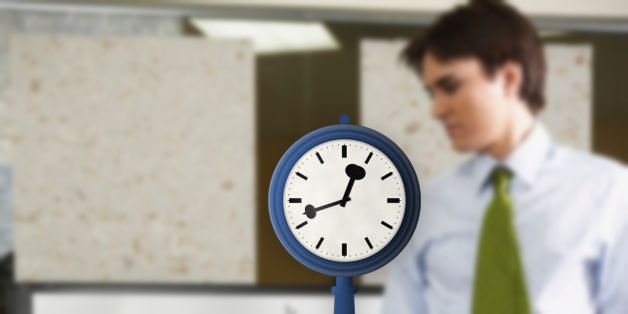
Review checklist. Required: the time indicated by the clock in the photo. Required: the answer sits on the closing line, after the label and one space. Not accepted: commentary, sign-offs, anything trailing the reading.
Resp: 12:42
